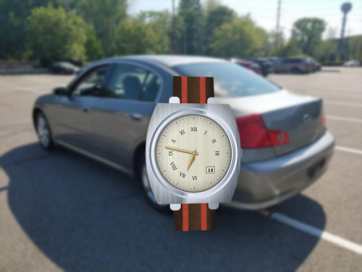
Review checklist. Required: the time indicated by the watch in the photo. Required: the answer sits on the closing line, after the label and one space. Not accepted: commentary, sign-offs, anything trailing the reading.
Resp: 6:47
